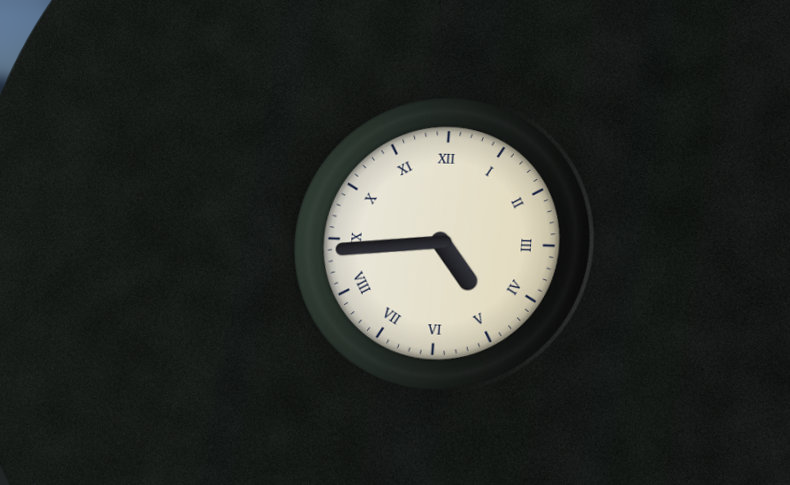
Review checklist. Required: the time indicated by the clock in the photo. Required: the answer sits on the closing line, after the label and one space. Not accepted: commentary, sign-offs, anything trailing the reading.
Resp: 4:44
